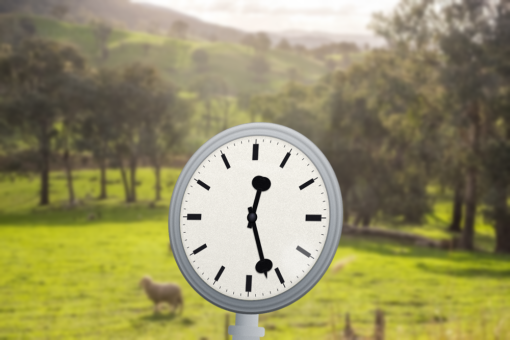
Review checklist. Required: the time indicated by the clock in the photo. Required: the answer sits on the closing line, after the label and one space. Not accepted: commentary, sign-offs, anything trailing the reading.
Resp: 12:27
